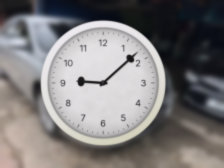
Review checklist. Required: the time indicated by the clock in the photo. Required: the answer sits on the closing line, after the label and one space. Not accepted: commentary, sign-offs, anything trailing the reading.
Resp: 9:08
